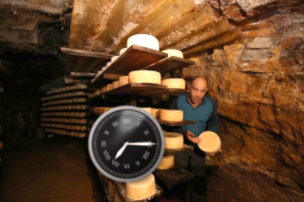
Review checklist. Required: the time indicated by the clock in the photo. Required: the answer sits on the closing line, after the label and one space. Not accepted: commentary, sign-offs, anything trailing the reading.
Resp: 7:15
